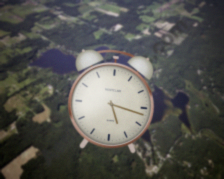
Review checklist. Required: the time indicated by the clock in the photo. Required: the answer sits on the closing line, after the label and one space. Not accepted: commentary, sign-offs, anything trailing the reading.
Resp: 5:17
